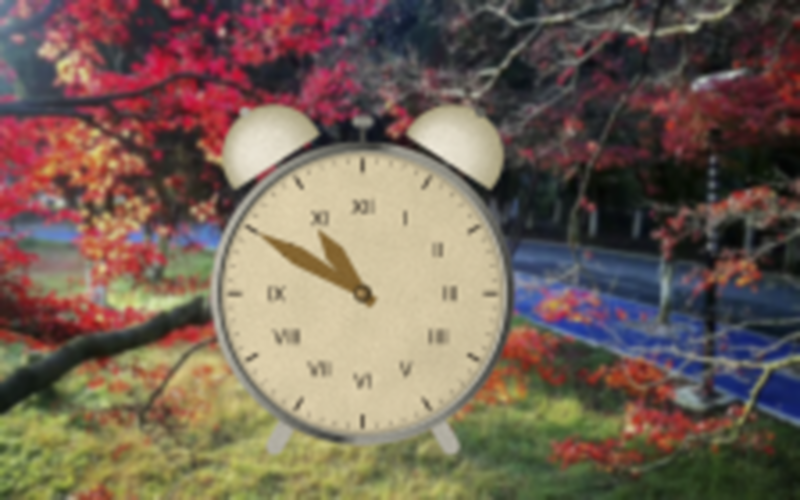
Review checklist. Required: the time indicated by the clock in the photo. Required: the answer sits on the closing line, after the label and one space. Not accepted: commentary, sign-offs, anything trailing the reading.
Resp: 10:50
